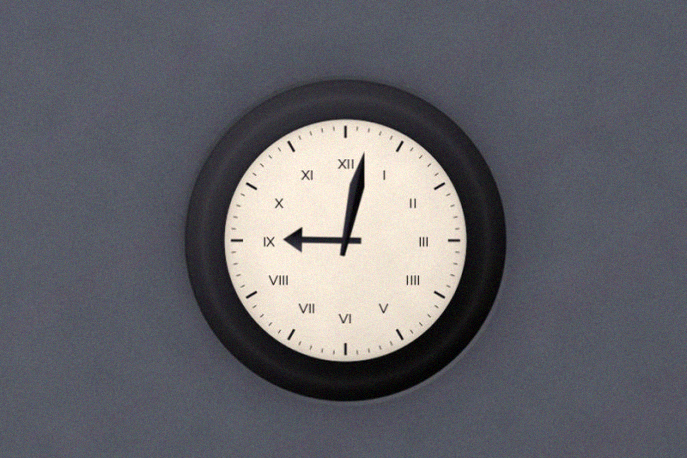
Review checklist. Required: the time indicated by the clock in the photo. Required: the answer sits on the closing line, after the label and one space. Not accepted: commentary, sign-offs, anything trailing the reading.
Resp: 9:02
